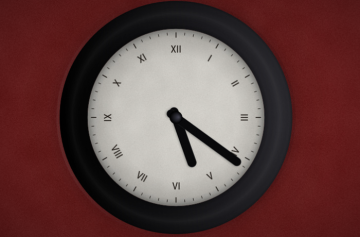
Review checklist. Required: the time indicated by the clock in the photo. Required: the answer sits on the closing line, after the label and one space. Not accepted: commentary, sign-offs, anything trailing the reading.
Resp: 5:21
